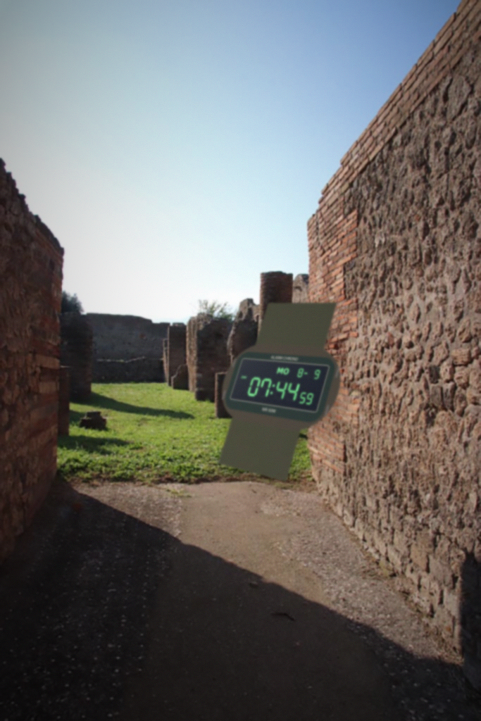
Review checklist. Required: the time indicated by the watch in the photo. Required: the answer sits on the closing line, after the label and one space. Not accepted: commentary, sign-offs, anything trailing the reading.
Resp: 7:44
